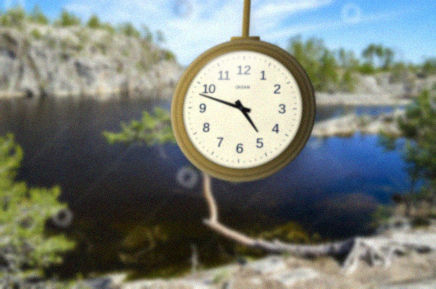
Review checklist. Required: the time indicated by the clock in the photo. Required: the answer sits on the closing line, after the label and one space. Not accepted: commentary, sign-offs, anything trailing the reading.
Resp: 4:48
